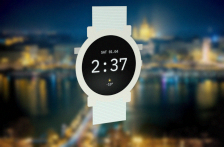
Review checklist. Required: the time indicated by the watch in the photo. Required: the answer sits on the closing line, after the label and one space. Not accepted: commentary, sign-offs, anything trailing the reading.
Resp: 2:37
